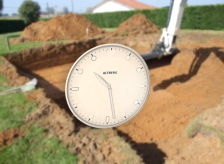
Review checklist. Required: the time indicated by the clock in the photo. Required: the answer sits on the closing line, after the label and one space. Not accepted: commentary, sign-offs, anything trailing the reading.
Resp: 10:28
